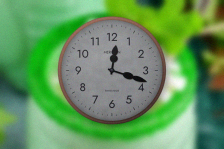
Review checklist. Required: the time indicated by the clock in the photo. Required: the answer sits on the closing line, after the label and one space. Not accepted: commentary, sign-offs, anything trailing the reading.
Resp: 12:18
